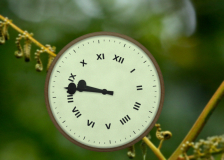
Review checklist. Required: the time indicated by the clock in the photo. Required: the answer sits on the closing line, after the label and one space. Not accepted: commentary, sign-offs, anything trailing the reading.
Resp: 8:42
